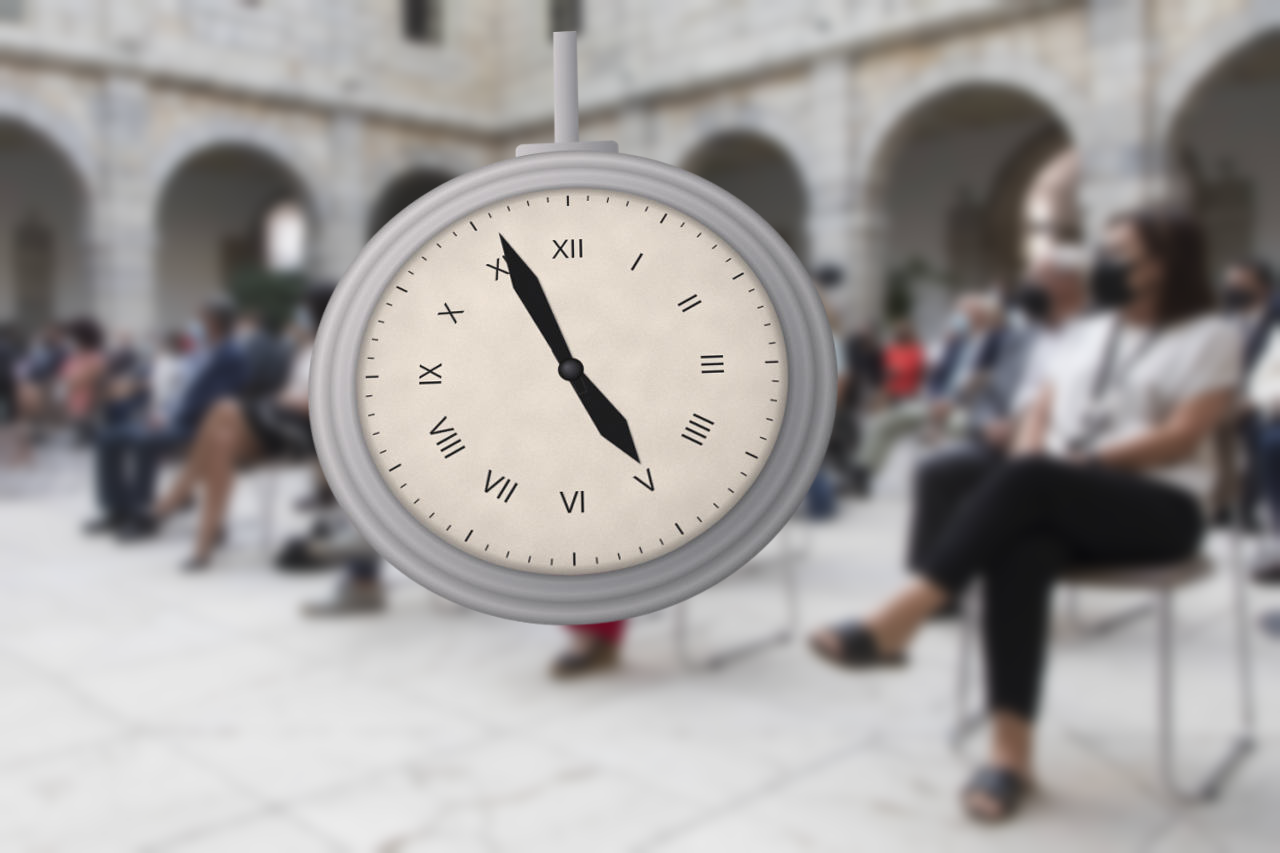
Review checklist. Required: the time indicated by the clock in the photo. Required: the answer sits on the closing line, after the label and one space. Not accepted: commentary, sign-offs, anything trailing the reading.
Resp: 4:56
